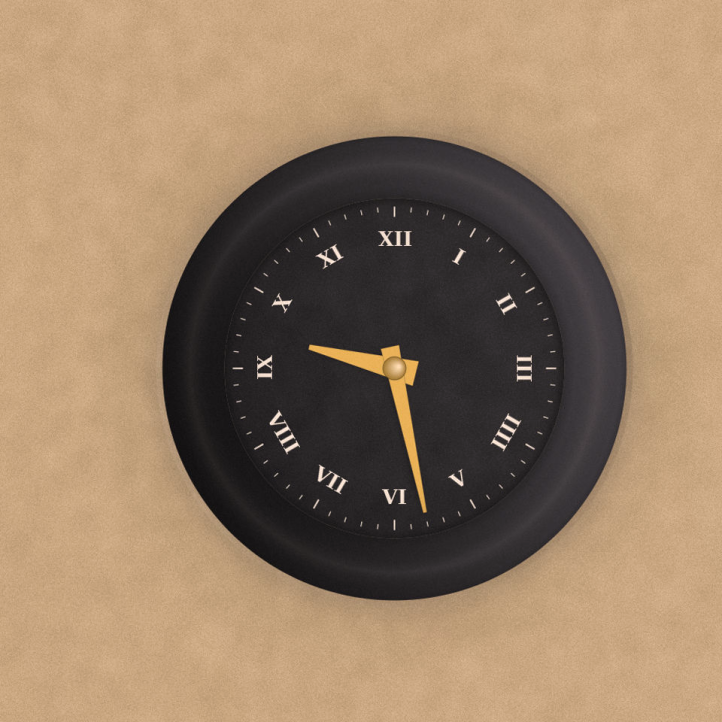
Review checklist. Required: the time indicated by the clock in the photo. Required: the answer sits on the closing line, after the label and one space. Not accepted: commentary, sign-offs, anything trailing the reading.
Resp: 9:28
